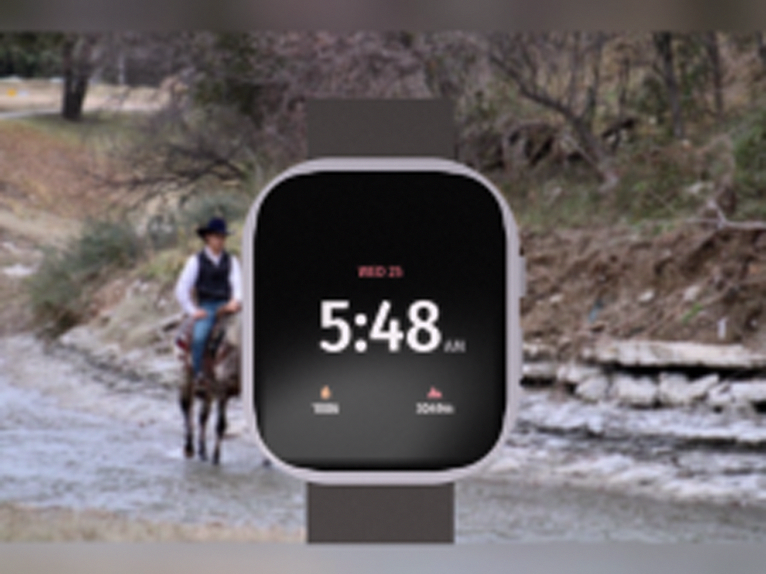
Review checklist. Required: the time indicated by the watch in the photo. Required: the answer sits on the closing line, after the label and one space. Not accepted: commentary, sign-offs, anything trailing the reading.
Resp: 5:48
